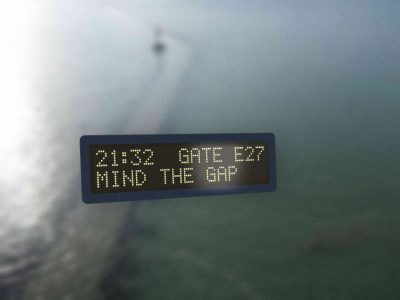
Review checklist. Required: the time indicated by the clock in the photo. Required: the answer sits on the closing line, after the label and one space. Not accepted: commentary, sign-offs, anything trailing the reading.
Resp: 21:32
